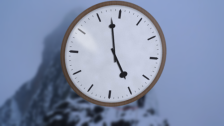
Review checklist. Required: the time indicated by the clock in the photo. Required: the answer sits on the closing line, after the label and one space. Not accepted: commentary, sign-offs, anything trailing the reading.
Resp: 4:58
